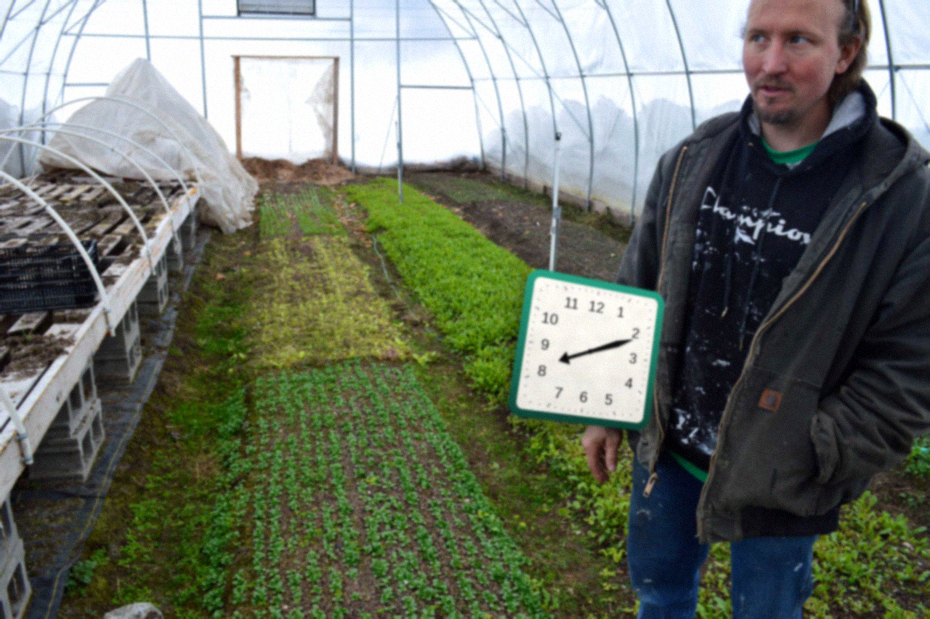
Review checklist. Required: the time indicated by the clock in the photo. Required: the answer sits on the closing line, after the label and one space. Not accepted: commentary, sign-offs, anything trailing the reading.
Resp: 8:11
